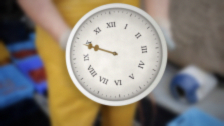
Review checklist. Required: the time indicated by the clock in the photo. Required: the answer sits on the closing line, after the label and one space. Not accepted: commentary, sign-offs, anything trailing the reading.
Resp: 9:49
